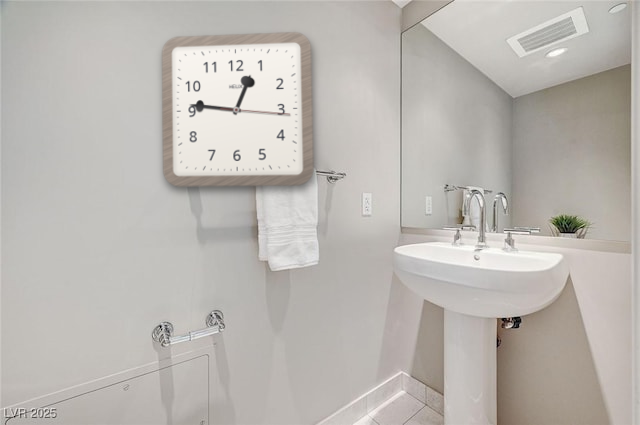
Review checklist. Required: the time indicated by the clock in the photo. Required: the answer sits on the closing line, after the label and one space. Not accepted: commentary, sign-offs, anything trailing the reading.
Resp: 12:46:16
